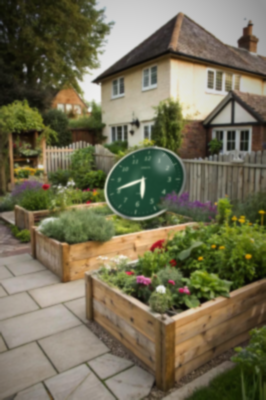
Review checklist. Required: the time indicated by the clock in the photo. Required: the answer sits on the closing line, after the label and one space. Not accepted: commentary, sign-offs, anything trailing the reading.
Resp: 5:41
